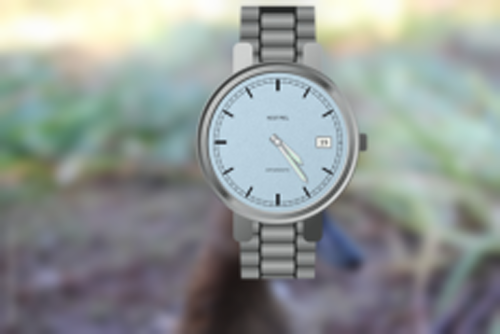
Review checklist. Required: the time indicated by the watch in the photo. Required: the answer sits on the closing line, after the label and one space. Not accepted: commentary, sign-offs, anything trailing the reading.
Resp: 4:24
